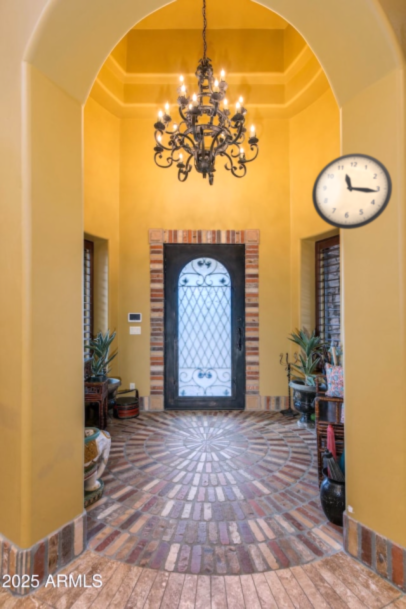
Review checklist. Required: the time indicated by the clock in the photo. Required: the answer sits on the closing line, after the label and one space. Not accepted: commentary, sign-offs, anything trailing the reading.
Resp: 11:16
